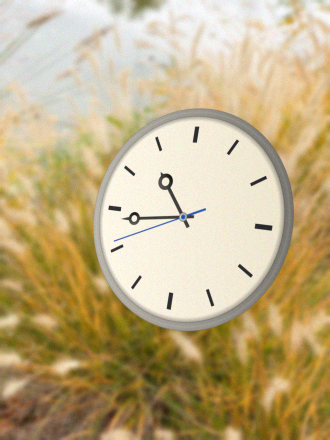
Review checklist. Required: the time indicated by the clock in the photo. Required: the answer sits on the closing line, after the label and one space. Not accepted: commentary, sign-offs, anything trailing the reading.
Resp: 10:43:41
